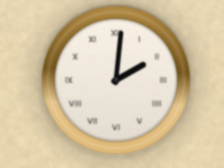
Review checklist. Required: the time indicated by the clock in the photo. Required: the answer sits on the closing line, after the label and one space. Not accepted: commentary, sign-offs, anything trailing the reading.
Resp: 2:01
